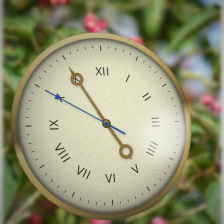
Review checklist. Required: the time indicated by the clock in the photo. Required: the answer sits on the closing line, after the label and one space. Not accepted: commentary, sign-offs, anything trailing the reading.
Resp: 4:54:50
